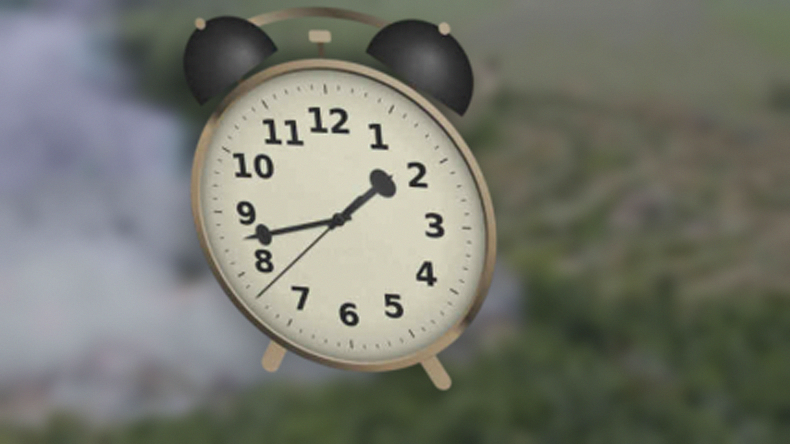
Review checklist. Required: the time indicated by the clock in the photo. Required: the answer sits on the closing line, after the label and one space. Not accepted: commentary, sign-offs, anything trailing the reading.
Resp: 1:42:38
